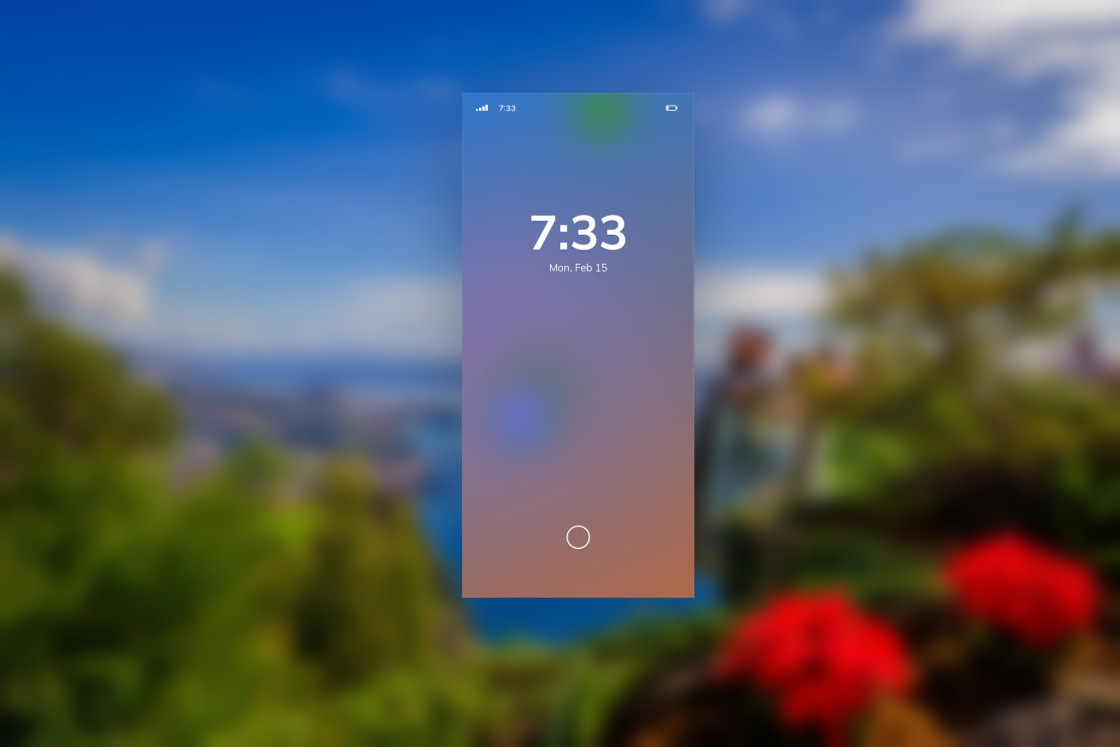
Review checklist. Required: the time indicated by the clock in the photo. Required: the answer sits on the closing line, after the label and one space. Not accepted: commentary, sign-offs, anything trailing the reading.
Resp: 7:33
